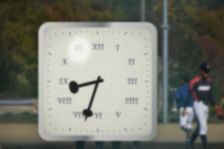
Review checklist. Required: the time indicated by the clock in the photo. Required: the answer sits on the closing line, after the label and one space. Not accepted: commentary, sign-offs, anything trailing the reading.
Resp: 8:33
